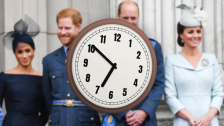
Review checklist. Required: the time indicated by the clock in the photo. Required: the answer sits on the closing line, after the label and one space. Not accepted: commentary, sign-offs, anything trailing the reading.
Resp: 6:51
